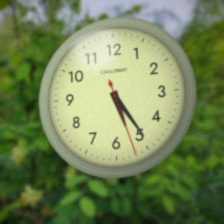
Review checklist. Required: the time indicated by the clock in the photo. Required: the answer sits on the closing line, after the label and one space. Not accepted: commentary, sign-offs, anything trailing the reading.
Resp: 5:24:27
